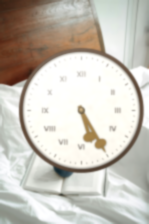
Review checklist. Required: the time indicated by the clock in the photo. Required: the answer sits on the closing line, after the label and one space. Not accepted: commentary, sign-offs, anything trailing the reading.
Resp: 5:25
